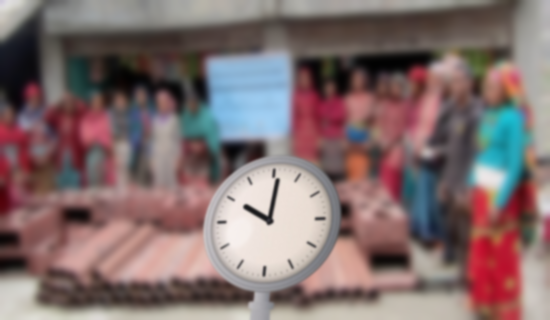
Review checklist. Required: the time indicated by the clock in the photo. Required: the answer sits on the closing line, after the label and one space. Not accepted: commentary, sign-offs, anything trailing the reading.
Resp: 10:01
